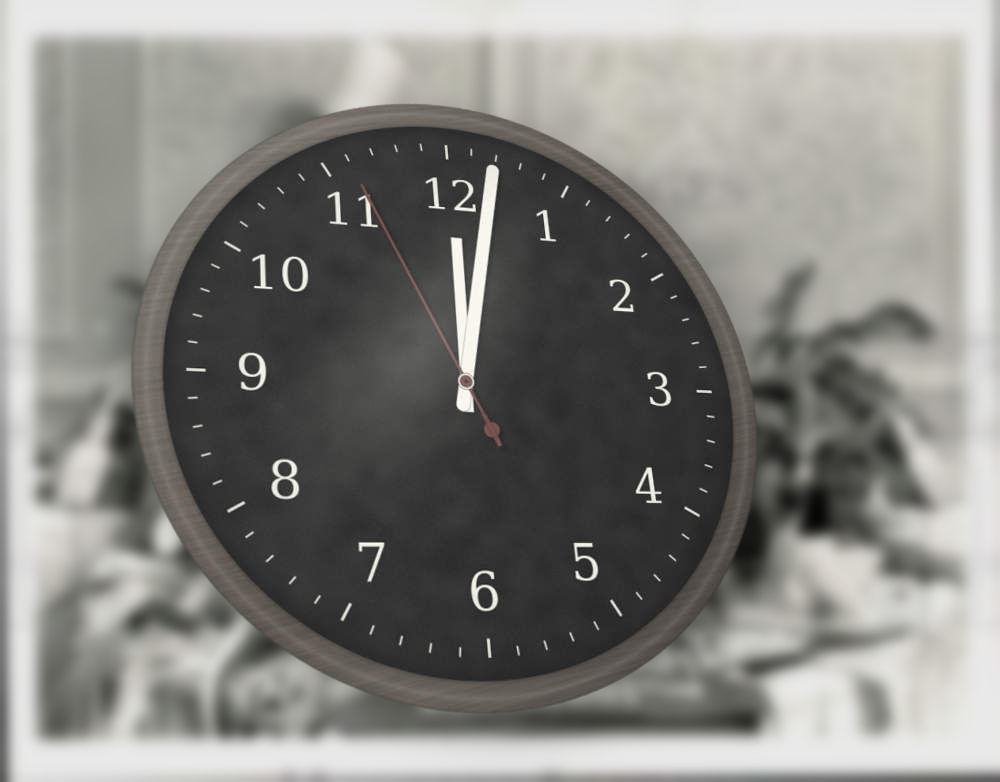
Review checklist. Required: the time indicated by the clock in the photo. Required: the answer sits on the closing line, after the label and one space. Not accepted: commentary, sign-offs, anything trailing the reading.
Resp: 12:01:56
